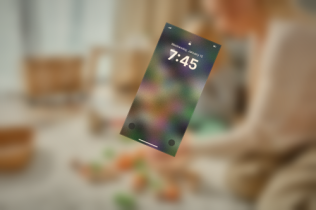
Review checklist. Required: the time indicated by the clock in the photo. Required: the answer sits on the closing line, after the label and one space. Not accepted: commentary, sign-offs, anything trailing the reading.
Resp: 7:45
